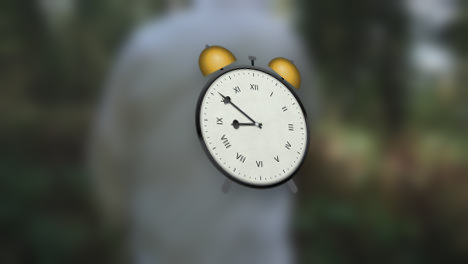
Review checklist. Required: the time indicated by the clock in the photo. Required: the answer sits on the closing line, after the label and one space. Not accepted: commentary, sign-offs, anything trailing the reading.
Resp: 8:51
